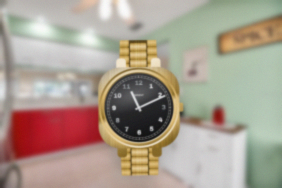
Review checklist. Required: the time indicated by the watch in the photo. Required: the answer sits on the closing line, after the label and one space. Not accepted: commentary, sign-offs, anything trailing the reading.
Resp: 11:11
